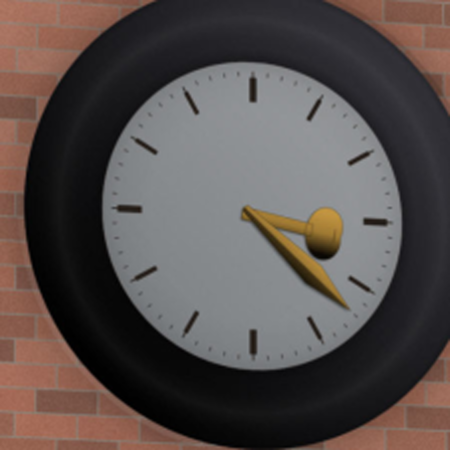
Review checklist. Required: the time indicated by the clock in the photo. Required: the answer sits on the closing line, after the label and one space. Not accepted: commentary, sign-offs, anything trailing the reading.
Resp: 3:22
